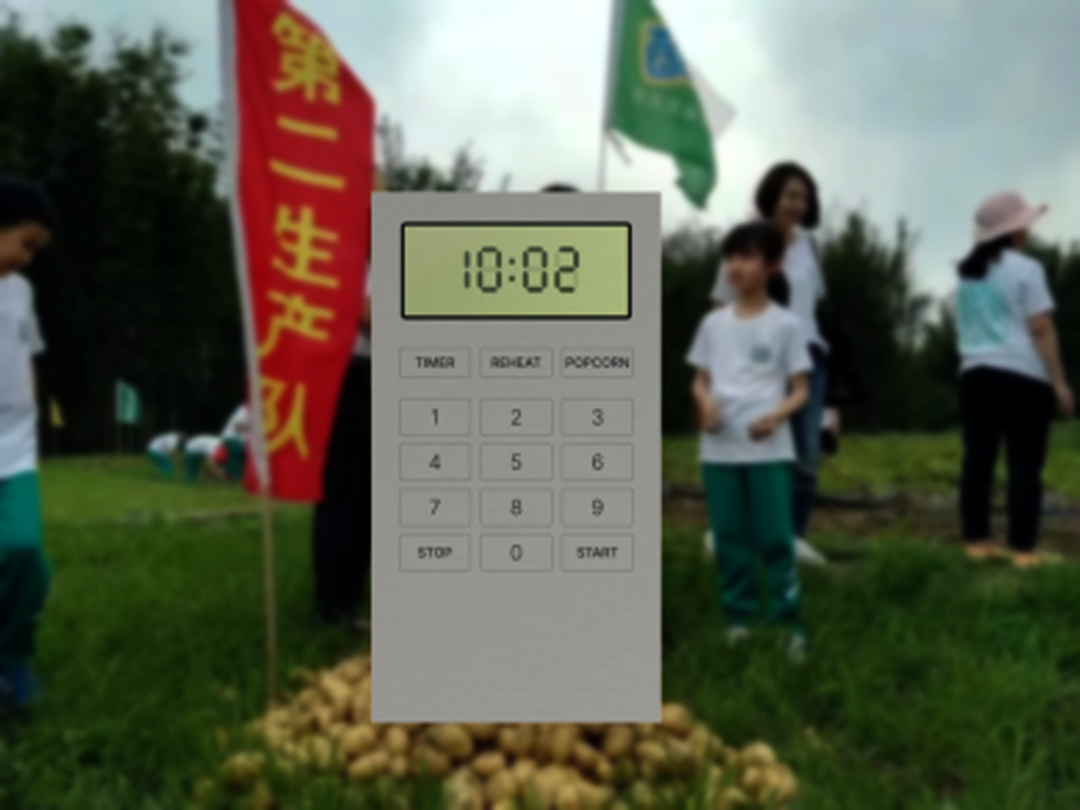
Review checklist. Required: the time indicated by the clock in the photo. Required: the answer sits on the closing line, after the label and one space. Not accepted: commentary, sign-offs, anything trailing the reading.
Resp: 10:02
